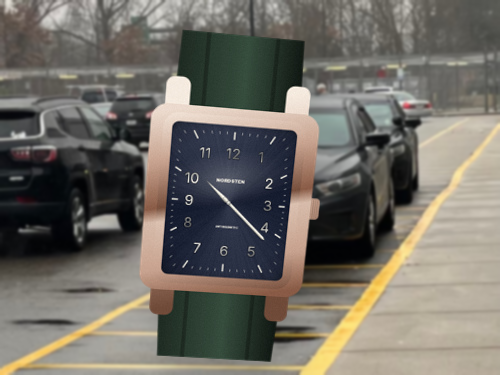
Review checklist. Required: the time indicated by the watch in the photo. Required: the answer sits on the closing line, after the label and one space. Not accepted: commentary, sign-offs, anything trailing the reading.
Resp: 10:22
